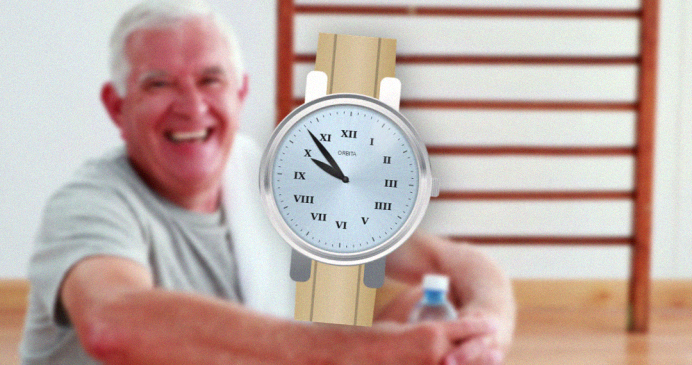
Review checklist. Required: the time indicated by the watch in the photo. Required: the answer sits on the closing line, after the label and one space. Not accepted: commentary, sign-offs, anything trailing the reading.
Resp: 9:53
